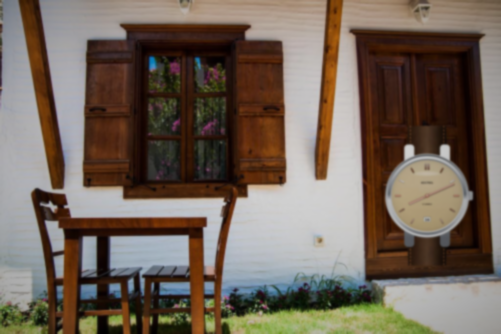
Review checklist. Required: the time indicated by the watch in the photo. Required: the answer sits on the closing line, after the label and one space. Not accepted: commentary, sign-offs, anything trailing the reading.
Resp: 8:11
